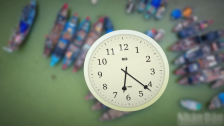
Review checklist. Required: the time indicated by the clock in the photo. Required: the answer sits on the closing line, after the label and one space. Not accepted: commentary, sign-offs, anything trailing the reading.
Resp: 6:22
